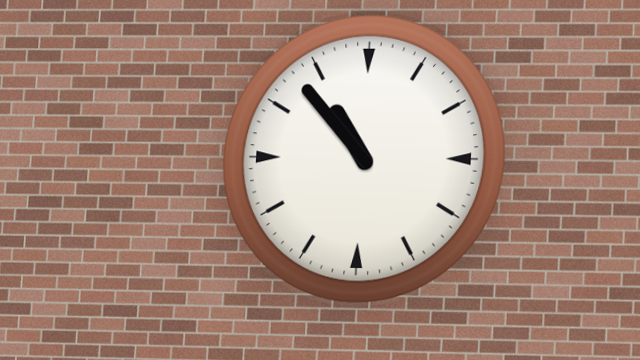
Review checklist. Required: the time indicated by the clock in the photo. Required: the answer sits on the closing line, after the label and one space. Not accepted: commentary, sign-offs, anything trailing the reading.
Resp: 10:53
